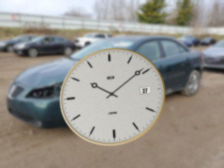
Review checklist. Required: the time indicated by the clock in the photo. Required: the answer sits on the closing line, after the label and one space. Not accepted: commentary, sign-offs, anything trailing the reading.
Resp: 10:09
